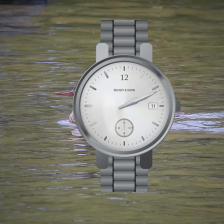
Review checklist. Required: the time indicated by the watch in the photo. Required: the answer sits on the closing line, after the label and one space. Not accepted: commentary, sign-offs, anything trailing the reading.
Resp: 2:11
